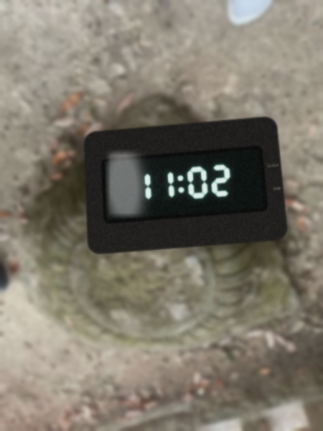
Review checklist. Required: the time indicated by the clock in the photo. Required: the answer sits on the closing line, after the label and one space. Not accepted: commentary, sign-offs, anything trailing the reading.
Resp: 11:02
